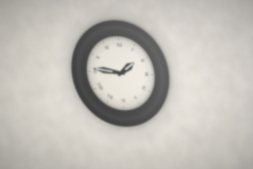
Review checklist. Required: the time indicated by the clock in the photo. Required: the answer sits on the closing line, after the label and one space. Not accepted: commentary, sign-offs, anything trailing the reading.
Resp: 1:46
